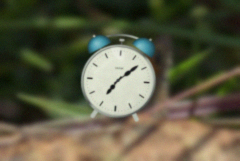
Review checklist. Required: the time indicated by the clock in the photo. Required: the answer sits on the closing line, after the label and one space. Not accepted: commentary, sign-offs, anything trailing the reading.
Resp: 7:08
